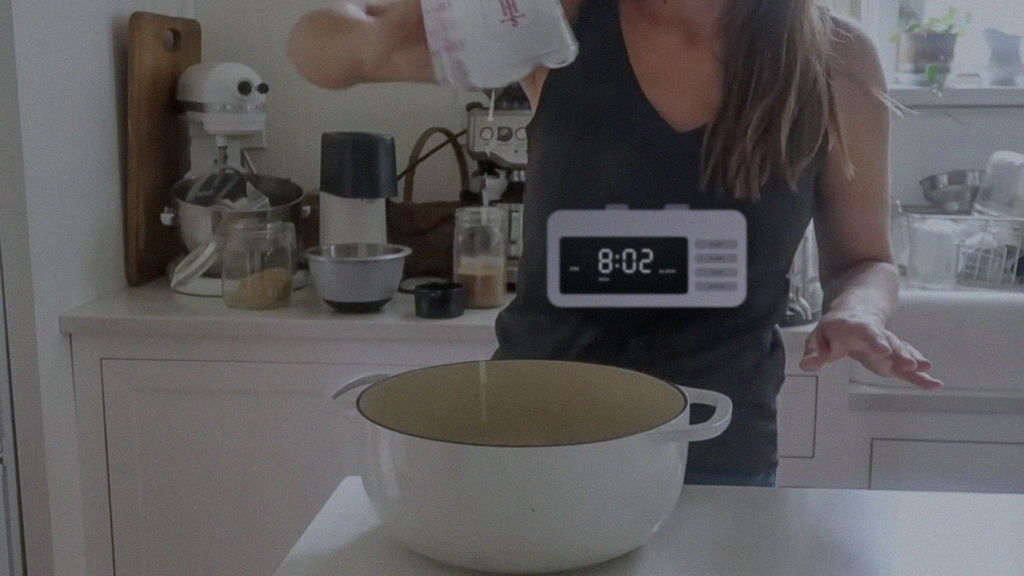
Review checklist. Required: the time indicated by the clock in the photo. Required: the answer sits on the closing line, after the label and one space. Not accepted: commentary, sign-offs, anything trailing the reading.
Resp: 8:02
